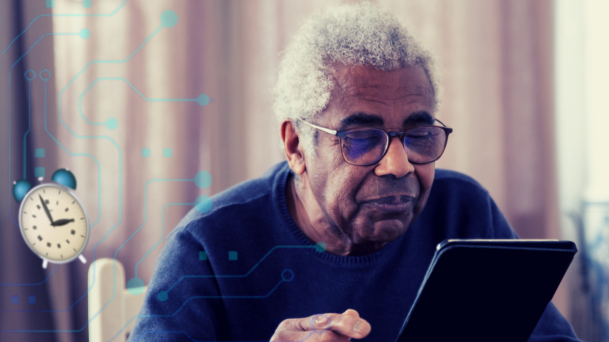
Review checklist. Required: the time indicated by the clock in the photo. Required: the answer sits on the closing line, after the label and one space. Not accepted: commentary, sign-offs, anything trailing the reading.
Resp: 2:58
